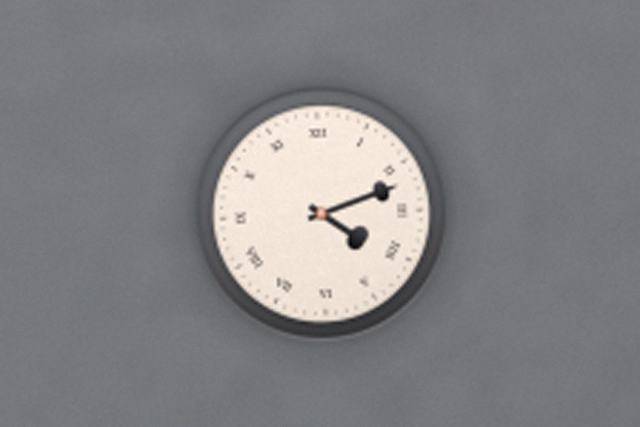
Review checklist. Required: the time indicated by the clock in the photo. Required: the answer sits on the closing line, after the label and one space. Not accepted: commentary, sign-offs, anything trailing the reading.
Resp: 4:12
